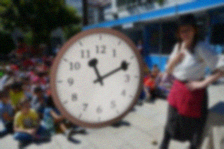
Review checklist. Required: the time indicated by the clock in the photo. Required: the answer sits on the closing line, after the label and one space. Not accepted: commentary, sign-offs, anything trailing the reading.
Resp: 11:11
